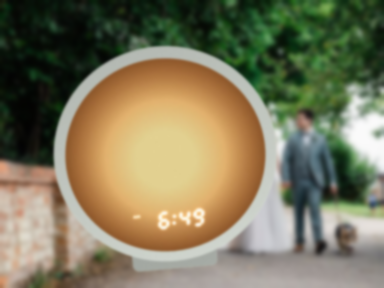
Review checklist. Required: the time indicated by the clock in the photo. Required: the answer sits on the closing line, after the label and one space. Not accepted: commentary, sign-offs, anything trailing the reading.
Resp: 6:49
